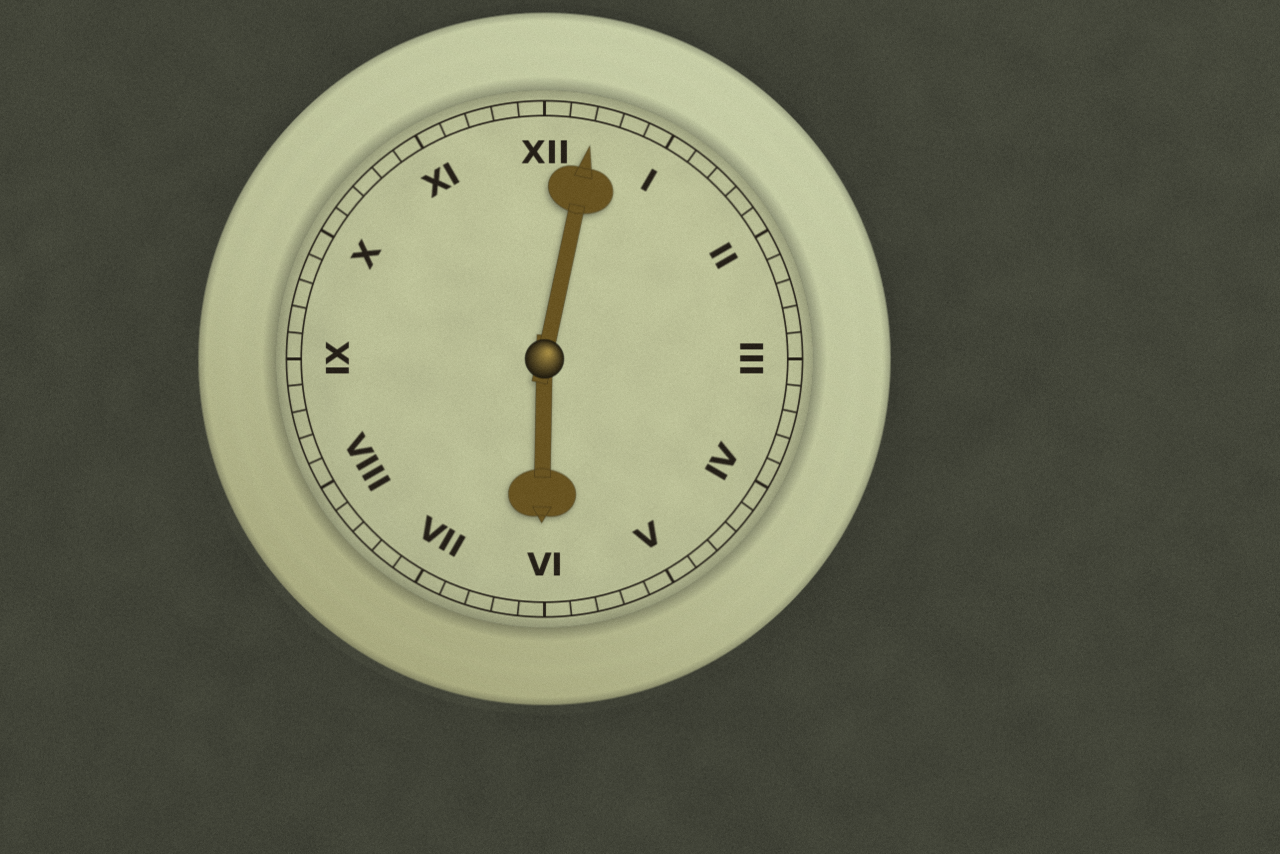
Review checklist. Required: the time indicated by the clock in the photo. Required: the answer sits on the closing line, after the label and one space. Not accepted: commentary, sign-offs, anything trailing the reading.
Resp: 6:02
